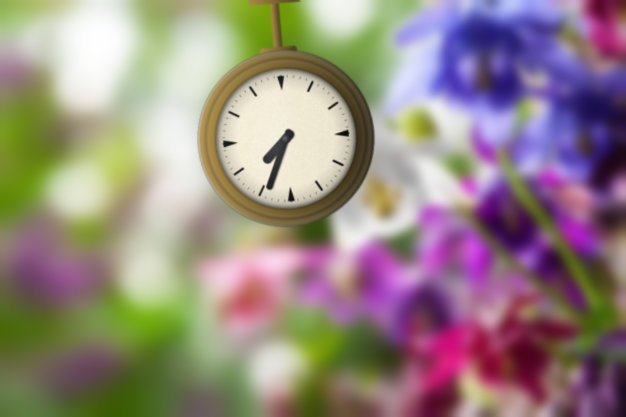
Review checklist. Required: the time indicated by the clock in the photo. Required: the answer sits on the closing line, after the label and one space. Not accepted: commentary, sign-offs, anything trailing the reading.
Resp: 7:34
